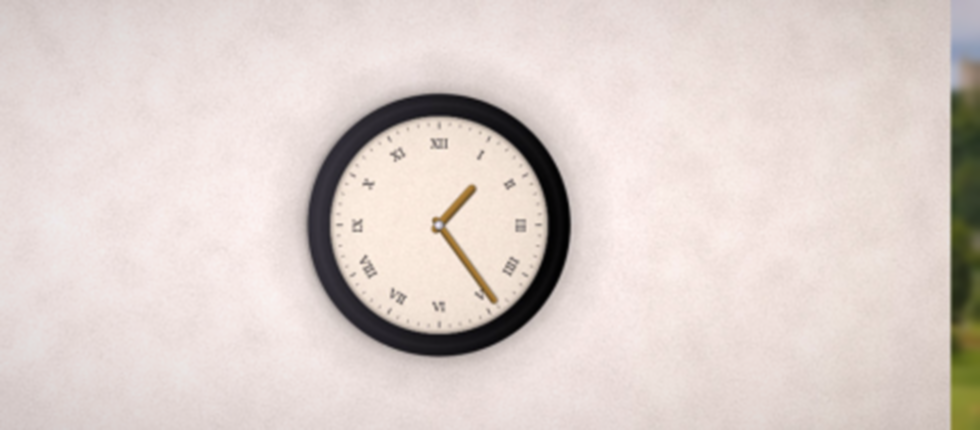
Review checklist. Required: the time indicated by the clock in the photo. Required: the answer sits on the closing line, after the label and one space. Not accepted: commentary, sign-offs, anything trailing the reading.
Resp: 1:24
